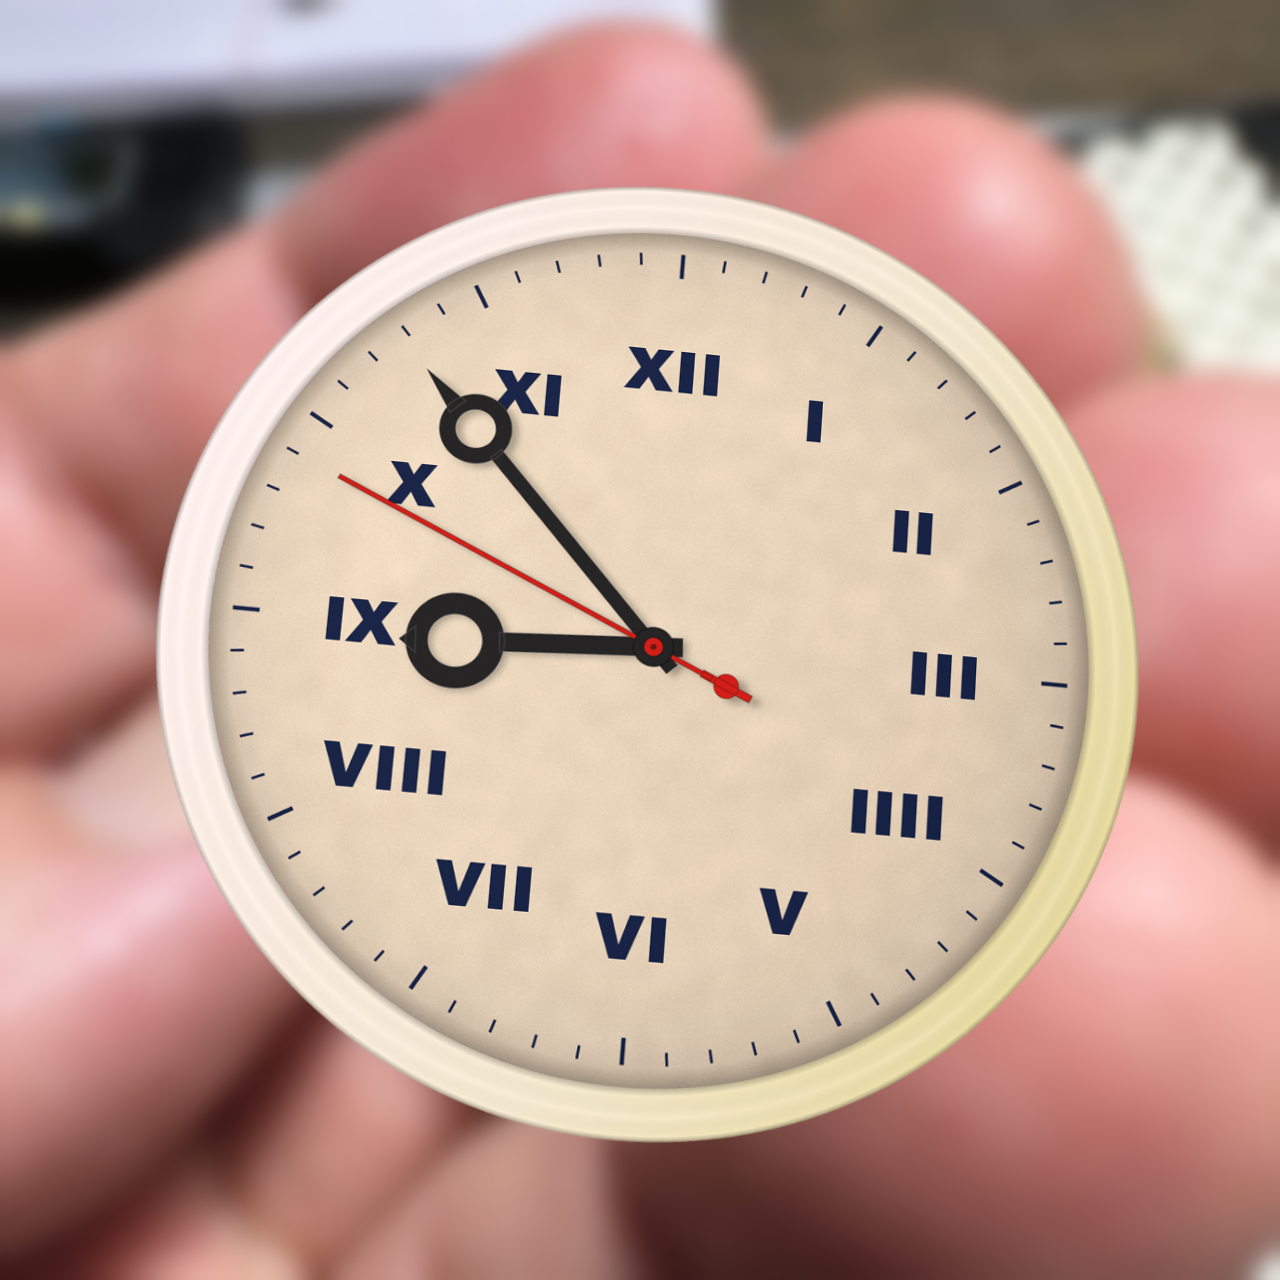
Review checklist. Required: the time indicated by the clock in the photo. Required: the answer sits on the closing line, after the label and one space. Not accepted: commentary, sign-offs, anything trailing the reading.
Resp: 8:52:49
